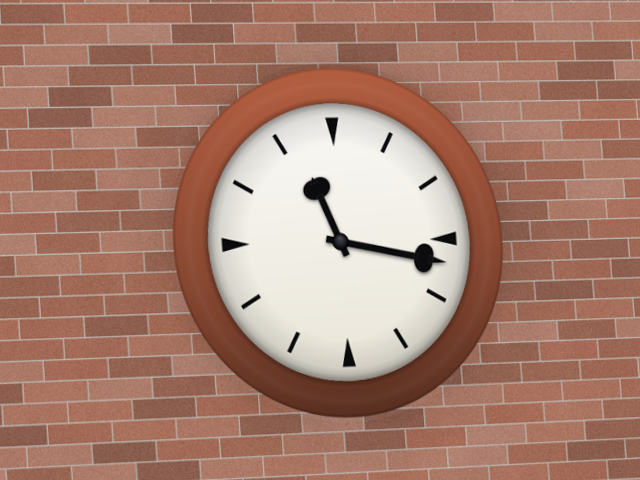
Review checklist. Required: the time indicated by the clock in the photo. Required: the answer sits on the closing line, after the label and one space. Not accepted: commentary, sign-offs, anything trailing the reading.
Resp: 11:17
